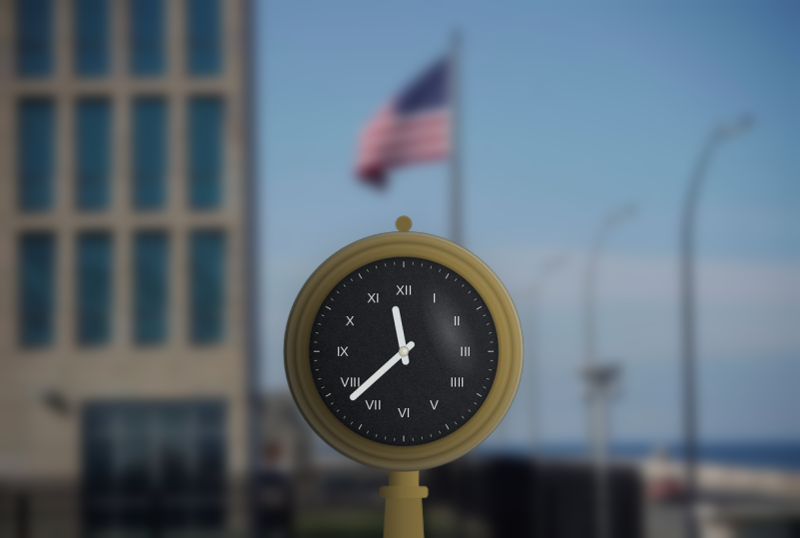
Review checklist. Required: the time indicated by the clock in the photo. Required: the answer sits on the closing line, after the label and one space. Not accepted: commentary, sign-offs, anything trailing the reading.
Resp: 11:38
